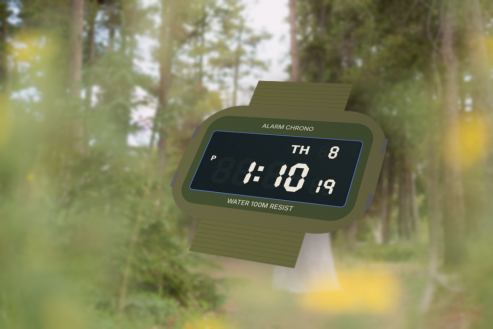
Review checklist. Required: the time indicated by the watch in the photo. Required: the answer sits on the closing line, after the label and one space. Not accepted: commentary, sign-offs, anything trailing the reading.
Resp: 1:10:19
